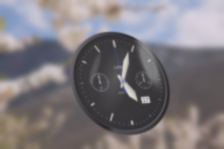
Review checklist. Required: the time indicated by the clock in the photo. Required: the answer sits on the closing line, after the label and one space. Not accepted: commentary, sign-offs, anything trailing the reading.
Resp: 5:04
